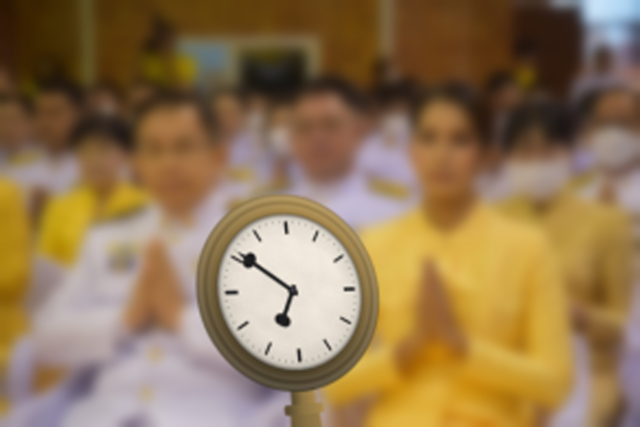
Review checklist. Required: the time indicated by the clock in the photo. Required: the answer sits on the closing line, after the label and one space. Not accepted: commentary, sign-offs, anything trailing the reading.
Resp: 6:51
